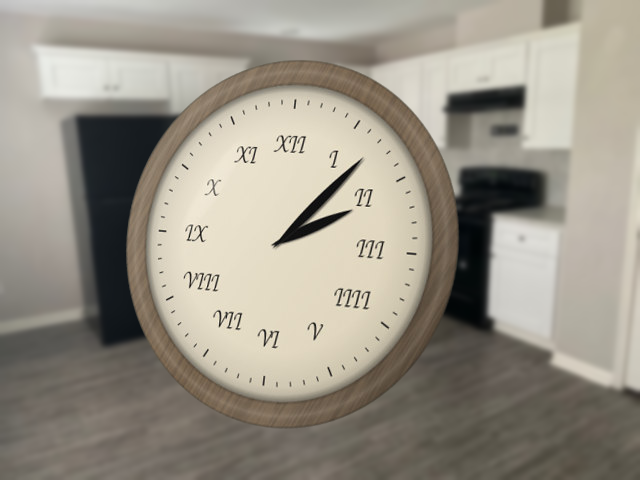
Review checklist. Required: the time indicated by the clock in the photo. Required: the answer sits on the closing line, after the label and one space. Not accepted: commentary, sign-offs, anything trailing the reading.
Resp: 2:07
